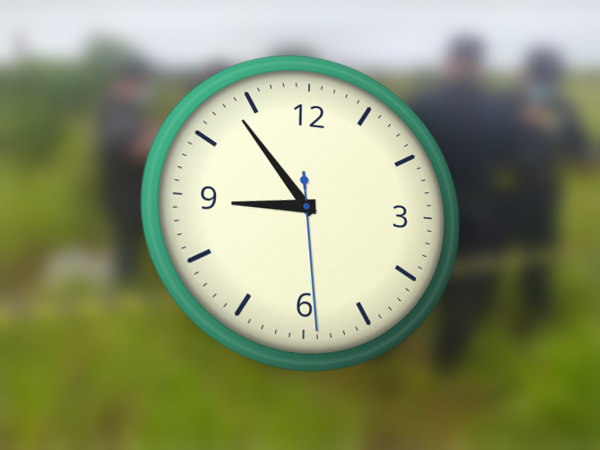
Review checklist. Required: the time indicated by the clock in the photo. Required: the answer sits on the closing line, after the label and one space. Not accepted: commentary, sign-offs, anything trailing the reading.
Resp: 8:53:29
